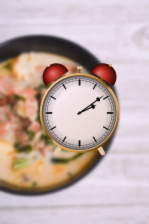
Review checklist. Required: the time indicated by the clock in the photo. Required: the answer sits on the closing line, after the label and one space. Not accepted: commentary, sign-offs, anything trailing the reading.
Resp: 2:09
